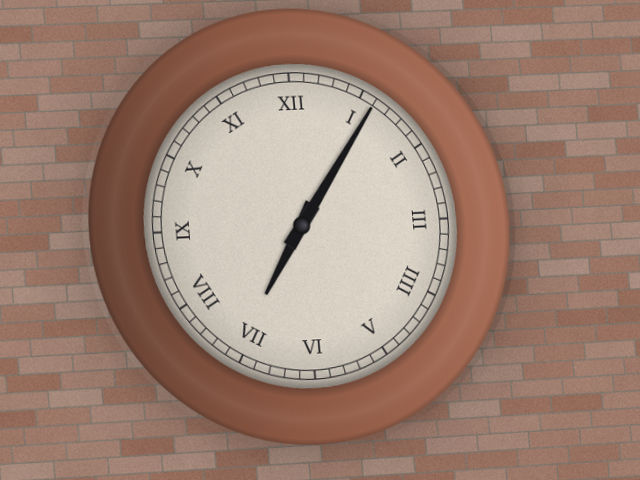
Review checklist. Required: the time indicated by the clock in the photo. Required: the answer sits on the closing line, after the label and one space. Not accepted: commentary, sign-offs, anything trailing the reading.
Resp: 7:06
